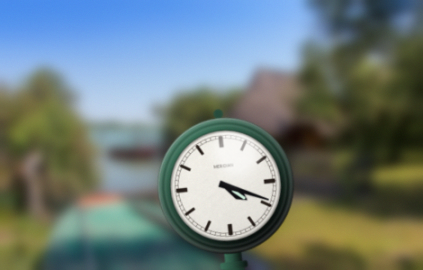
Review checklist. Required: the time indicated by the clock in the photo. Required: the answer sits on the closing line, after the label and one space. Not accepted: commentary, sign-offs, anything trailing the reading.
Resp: 4:19
